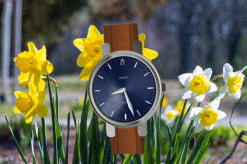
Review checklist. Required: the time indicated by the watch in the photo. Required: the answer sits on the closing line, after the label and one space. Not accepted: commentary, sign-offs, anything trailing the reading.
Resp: 8:27
